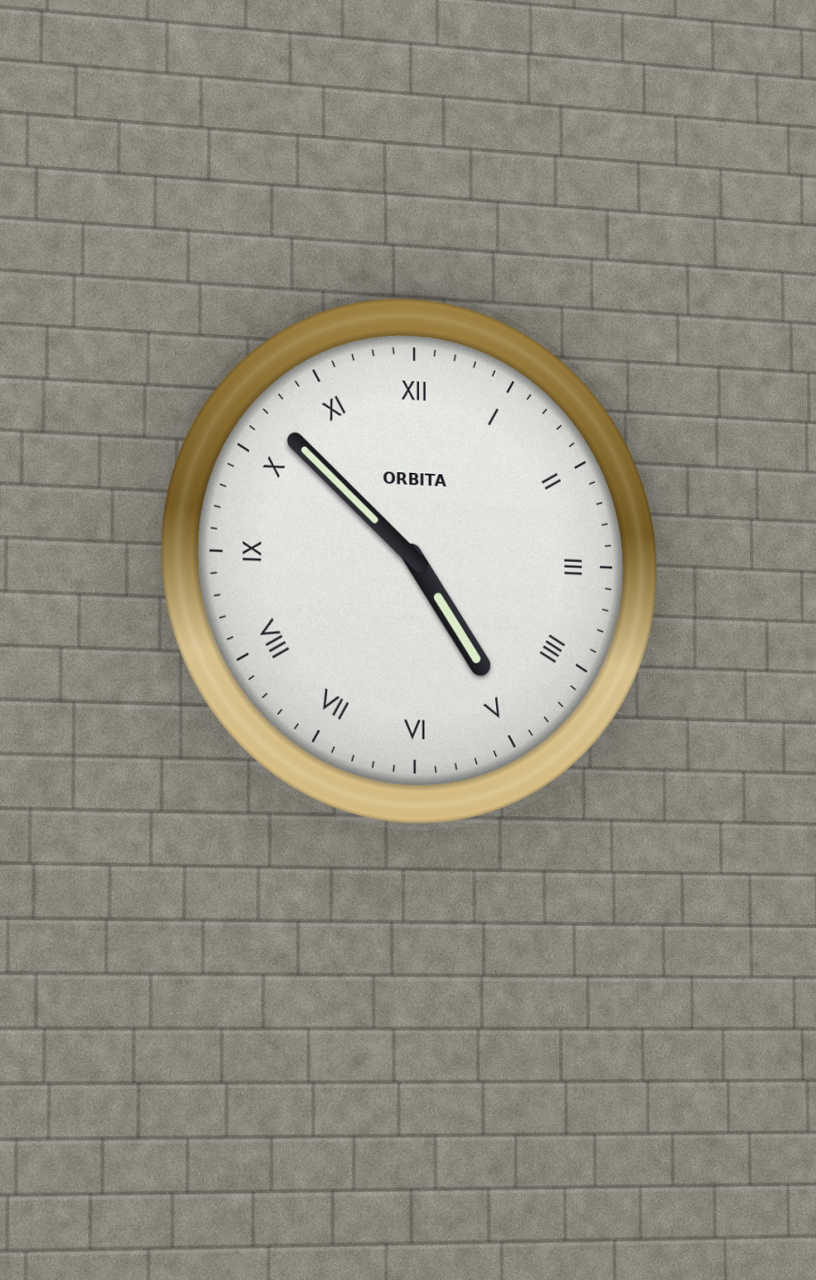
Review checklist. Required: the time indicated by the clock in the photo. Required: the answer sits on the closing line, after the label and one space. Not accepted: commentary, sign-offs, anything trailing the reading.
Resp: 4:52
